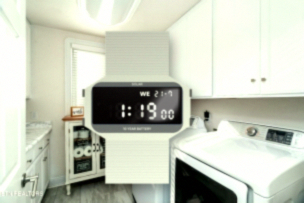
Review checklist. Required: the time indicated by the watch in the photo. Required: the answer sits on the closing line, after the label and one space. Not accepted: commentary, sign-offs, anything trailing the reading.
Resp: 1:19:00
